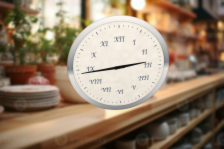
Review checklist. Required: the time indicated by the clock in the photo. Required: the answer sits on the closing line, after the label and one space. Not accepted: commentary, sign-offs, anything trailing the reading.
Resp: 2:44
